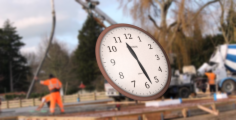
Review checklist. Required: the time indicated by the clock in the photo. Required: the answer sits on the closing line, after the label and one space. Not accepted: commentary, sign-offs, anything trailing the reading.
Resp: 11:28
